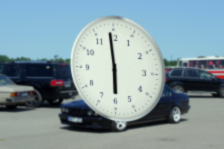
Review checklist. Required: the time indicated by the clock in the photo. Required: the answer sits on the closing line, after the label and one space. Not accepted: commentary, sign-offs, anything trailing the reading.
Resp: 5:59
